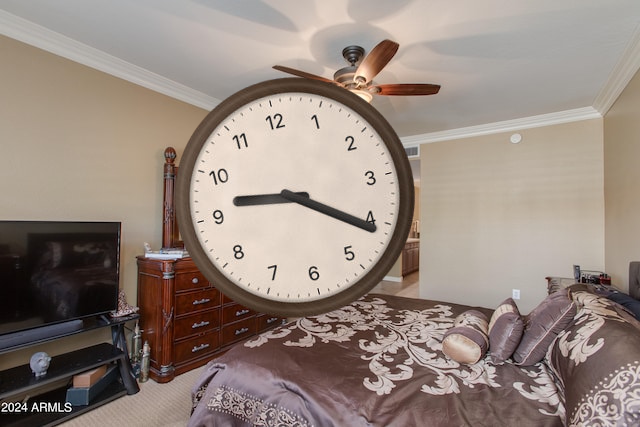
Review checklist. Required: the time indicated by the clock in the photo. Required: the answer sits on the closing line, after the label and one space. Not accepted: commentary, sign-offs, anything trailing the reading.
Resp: 9:21
